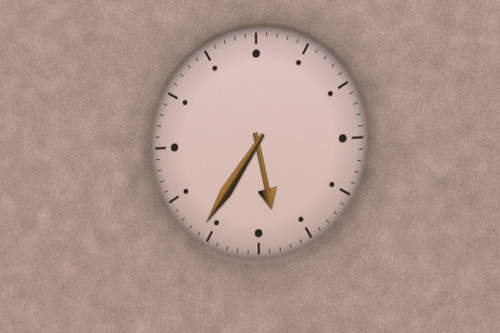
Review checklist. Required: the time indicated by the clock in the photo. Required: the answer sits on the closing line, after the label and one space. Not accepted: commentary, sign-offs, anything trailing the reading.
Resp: 5:36
